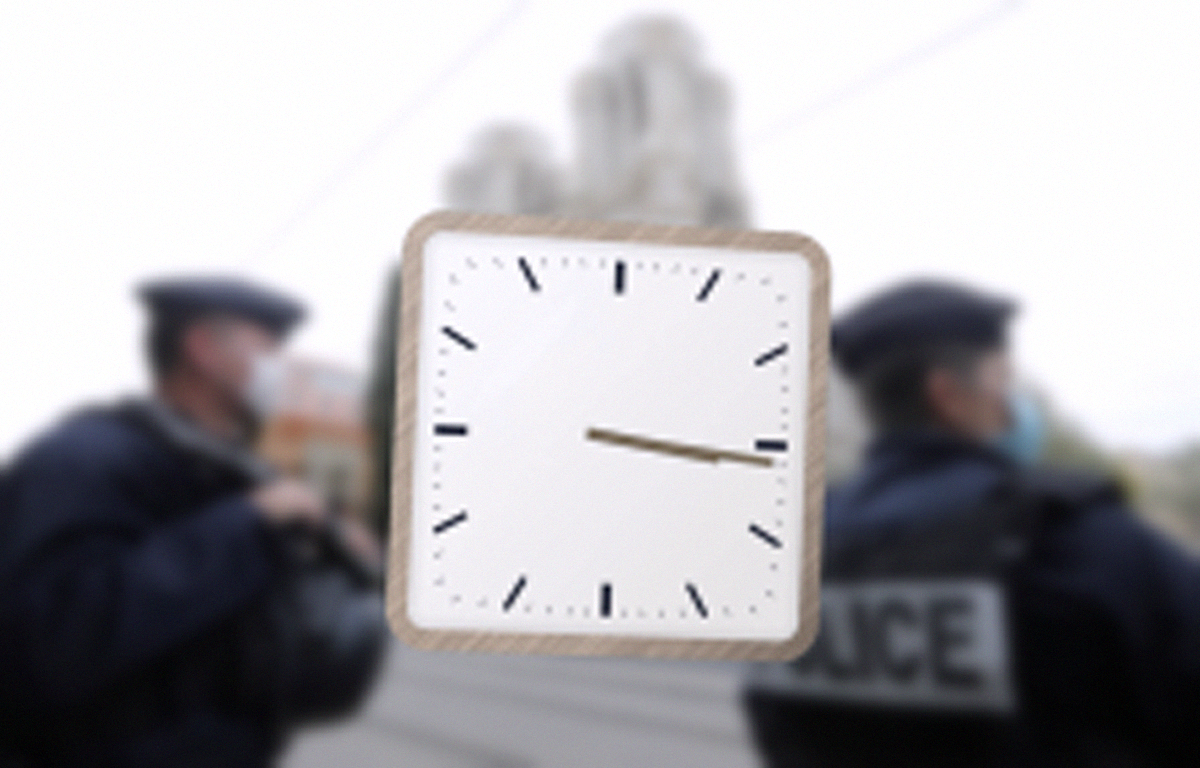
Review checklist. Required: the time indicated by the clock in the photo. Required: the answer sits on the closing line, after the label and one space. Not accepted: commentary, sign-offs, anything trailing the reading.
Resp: 3:16
